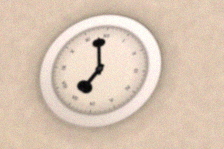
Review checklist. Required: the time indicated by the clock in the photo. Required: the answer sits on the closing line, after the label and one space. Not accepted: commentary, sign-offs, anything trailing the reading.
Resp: 6:58
